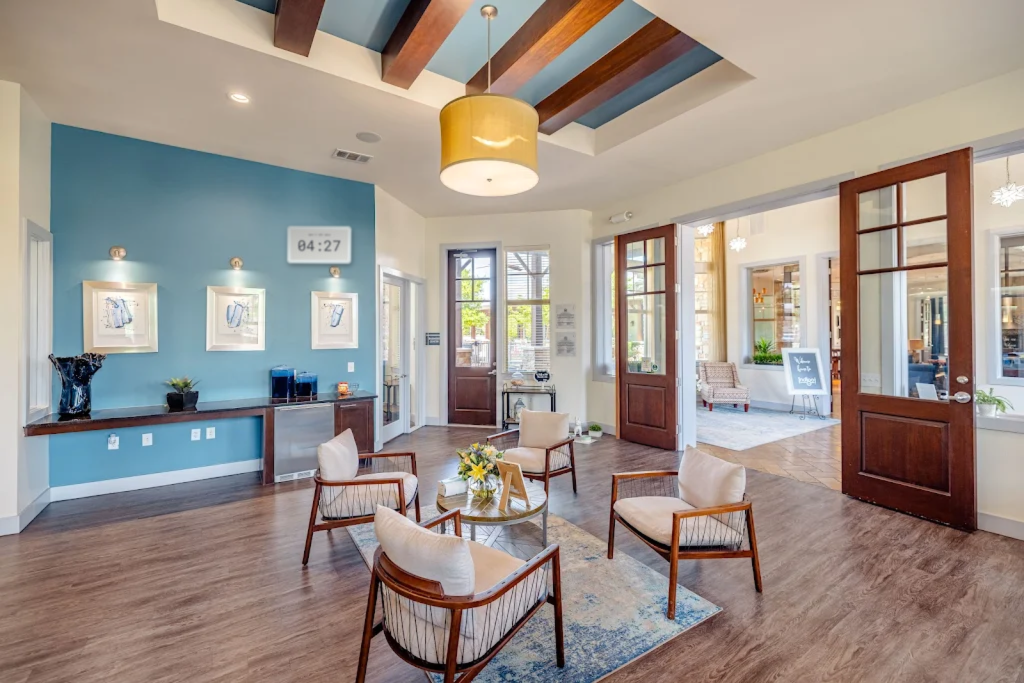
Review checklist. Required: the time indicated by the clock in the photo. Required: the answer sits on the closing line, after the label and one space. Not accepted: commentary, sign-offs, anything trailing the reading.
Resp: 4:27
